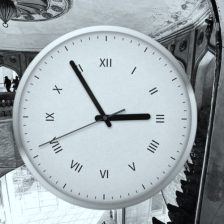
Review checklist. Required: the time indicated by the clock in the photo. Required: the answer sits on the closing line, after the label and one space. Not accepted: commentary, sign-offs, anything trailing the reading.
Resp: 2:54:41
